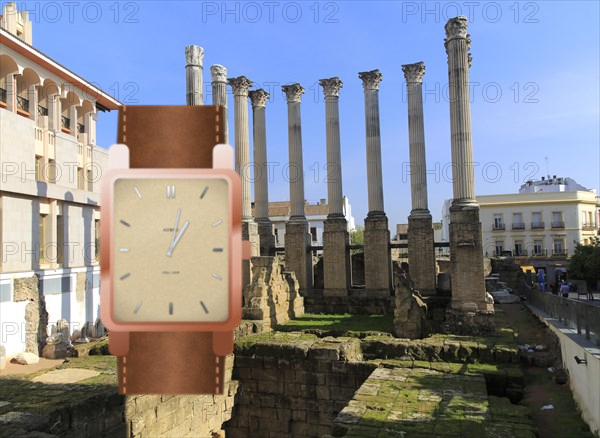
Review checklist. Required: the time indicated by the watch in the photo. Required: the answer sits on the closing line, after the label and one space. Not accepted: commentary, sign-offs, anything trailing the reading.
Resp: 1:02
